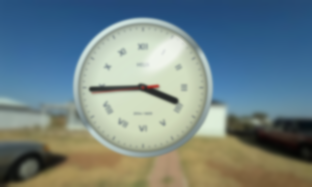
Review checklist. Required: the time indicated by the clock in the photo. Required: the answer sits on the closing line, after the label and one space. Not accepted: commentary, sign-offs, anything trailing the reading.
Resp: 3:44:44
